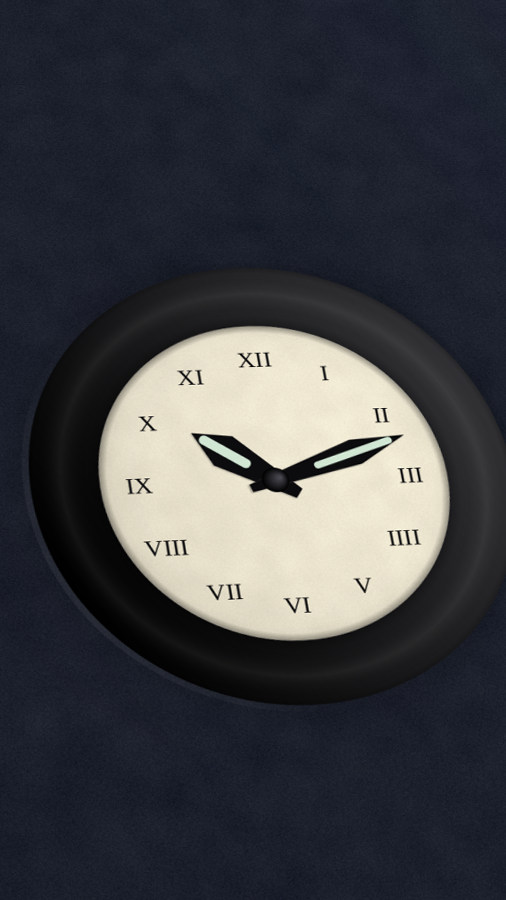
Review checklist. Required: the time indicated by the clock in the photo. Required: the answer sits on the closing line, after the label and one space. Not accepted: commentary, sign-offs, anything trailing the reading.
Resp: 10:12
